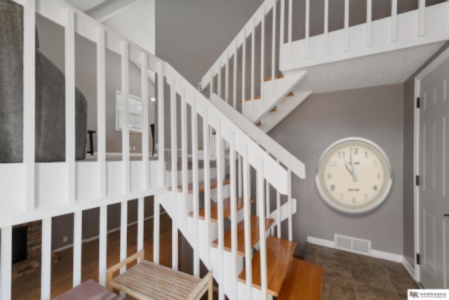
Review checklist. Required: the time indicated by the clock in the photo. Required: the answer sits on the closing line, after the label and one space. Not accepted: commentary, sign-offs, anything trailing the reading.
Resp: 10:59
